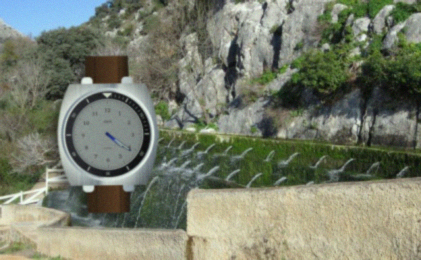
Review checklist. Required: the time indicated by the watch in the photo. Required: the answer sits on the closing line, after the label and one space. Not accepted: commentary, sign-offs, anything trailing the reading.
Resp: 4:21
